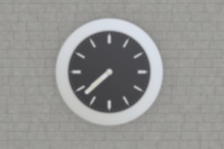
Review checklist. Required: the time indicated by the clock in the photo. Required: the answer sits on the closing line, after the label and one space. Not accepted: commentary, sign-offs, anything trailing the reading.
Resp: 7:38
